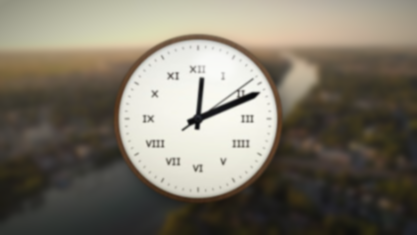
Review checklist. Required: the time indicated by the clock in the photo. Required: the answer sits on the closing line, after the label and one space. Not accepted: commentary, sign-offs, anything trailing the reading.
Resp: 12:11:09
